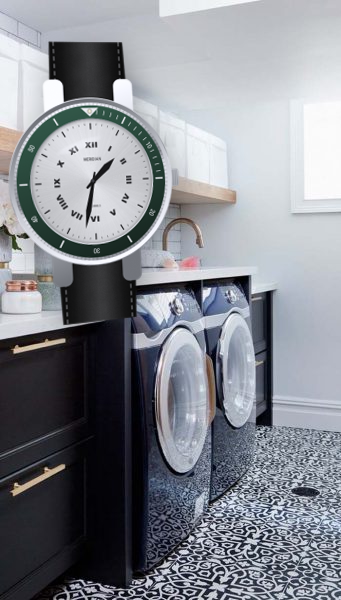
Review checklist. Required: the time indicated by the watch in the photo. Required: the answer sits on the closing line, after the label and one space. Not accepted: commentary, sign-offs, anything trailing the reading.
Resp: 1:32
